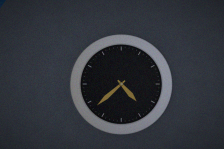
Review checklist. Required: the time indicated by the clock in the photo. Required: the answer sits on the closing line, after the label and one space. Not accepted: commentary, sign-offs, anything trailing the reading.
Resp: 4:38
